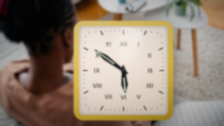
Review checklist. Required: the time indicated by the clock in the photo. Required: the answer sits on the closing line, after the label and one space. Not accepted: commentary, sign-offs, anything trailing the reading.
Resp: 5:51
